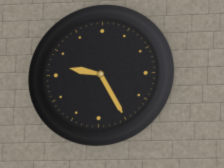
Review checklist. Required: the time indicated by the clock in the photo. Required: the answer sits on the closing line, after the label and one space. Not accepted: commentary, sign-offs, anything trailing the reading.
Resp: 9:25
